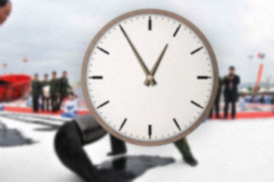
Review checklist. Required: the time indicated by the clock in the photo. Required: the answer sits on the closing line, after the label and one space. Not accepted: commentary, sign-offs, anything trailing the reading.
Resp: 12:55
